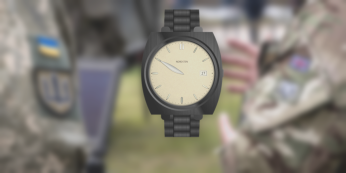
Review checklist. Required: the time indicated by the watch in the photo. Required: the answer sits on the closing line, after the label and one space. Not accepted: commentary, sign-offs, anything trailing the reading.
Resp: 9:50
